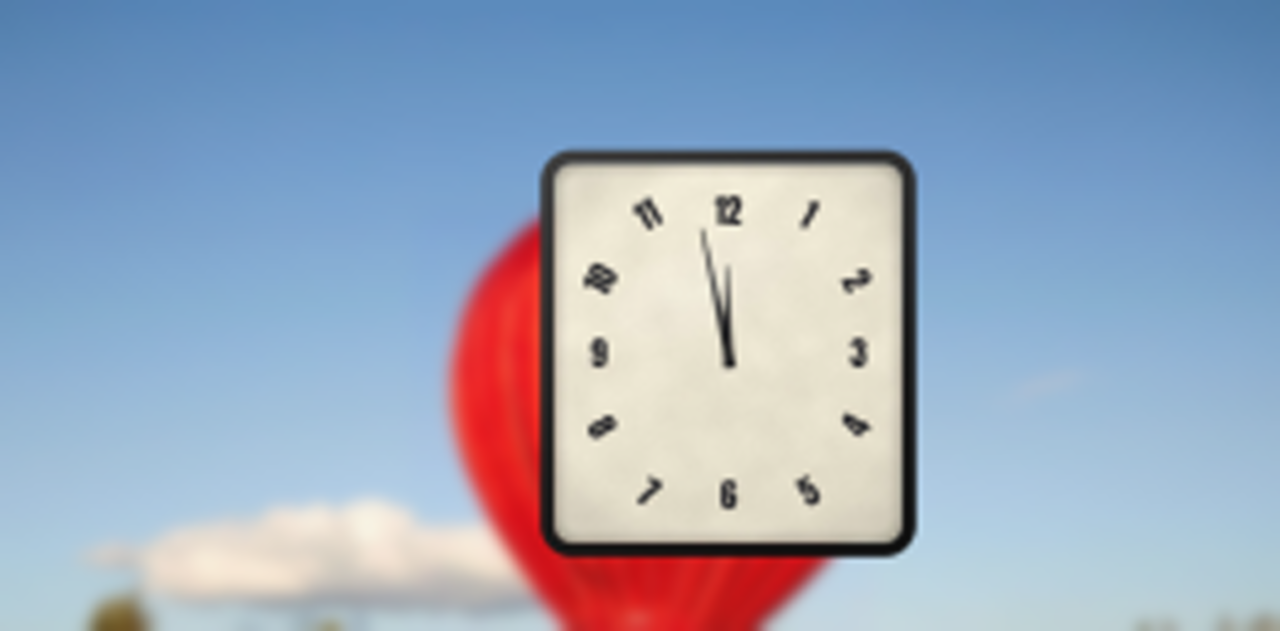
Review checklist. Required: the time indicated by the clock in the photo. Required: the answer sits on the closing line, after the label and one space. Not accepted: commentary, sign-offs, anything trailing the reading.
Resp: 11:58
